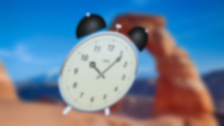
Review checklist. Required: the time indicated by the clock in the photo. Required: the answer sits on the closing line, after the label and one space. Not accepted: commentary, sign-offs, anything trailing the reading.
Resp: 10:06
